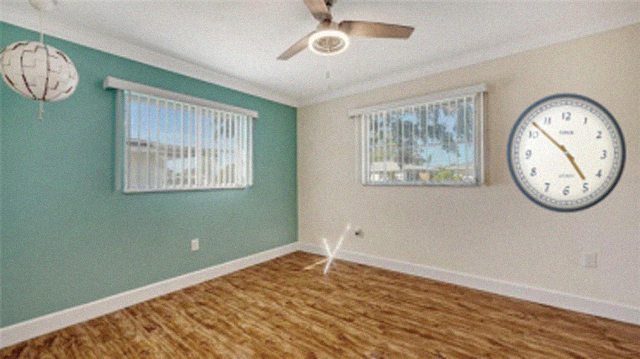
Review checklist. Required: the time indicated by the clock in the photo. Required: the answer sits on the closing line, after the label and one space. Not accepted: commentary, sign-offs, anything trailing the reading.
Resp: 4:52
